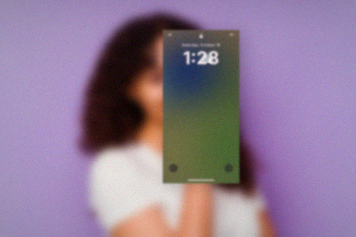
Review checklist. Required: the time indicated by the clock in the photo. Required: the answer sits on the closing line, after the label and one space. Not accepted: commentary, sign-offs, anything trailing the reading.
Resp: 1:28
